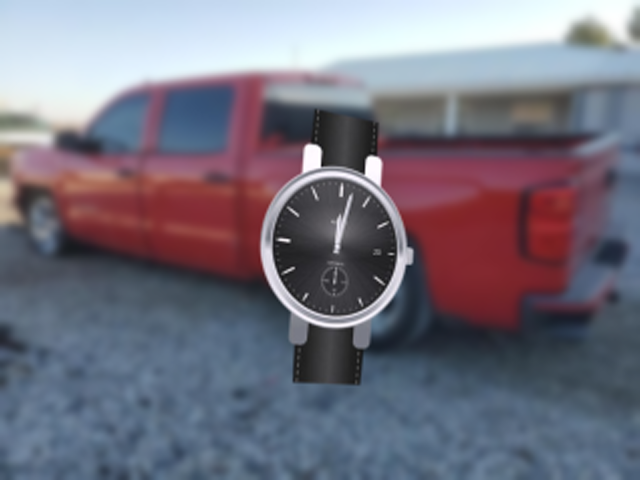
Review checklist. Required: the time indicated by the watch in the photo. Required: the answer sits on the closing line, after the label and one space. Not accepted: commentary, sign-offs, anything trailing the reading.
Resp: 12:02
